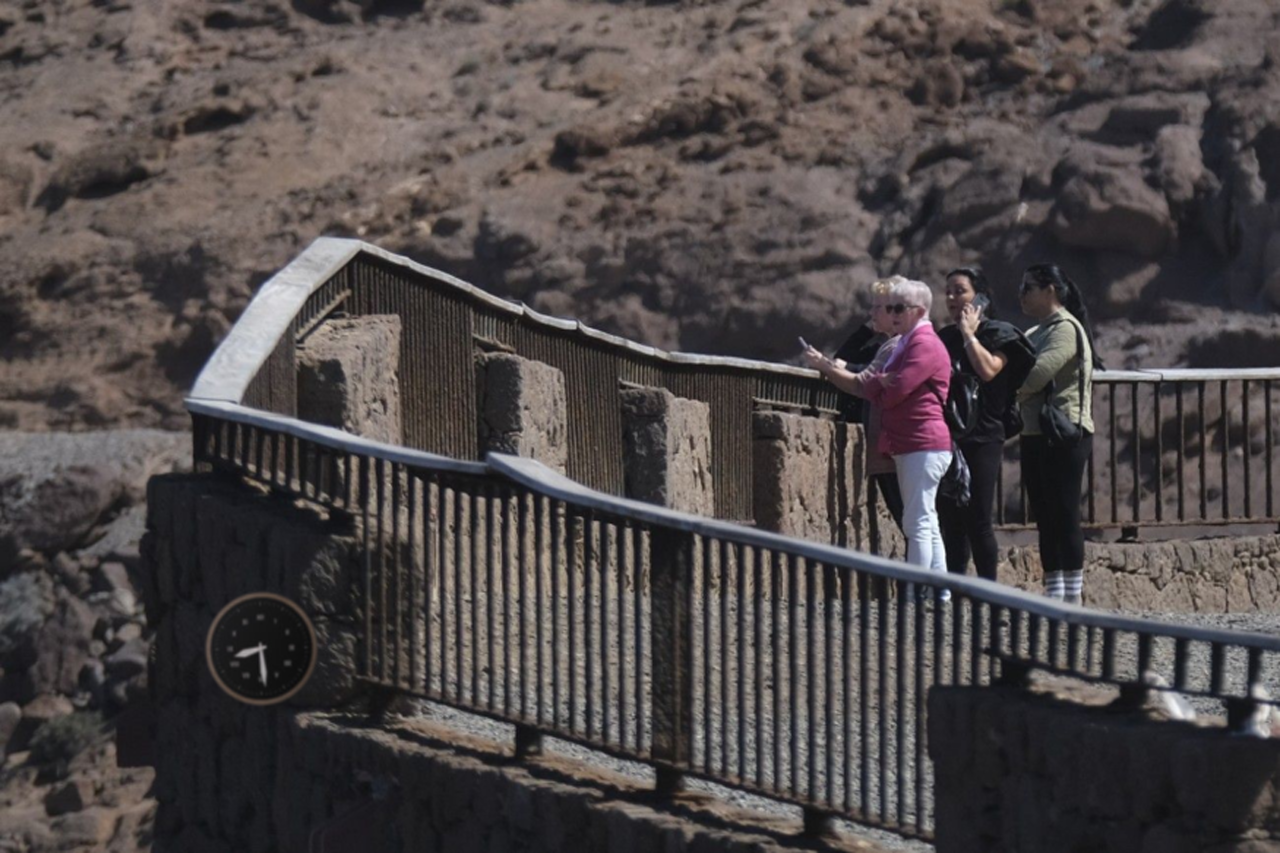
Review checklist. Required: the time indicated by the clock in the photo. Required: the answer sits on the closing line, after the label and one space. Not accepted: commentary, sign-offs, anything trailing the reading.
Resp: 8:29
